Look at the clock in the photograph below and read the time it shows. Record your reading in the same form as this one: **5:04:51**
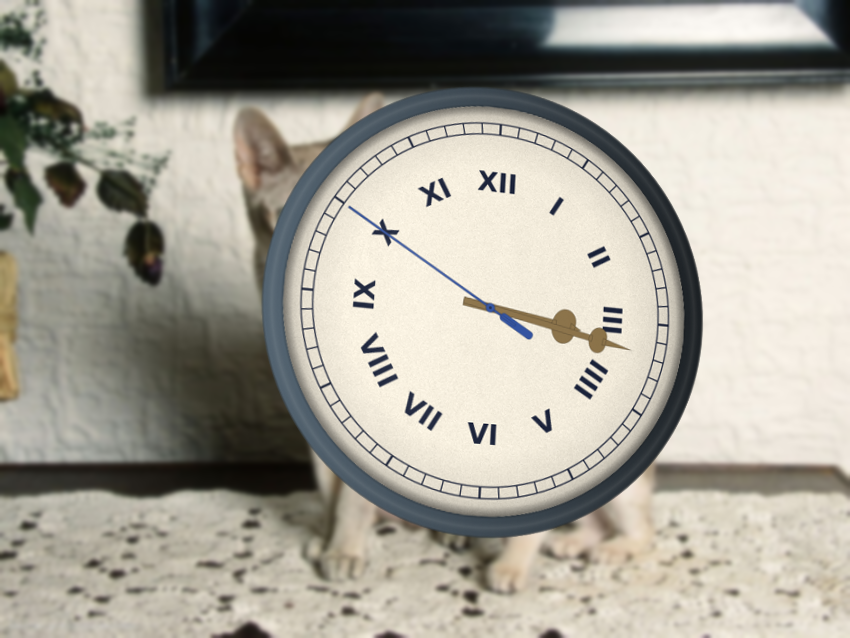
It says **3:16:50**
